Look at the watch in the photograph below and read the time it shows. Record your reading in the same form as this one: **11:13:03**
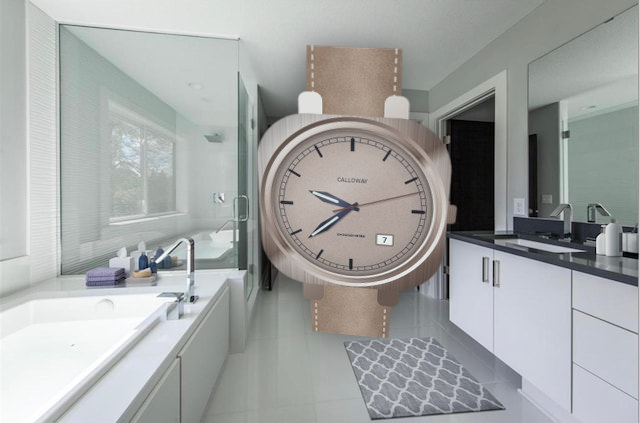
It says **9:38:12**
